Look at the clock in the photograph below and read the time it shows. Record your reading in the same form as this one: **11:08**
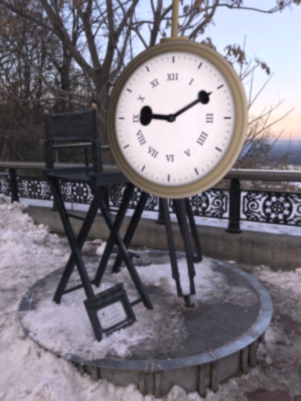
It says **9:10**
